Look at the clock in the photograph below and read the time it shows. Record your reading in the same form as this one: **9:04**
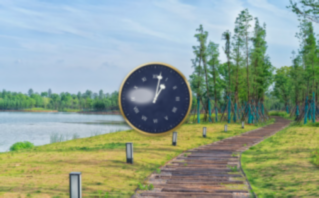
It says **1:02**
